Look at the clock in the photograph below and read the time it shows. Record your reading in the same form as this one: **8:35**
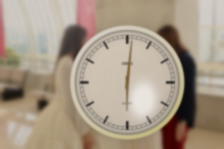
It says **6:01**
